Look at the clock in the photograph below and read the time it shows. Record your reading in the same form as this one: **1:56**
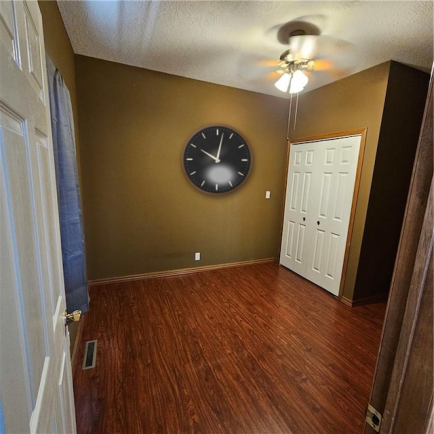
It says **10:02**
